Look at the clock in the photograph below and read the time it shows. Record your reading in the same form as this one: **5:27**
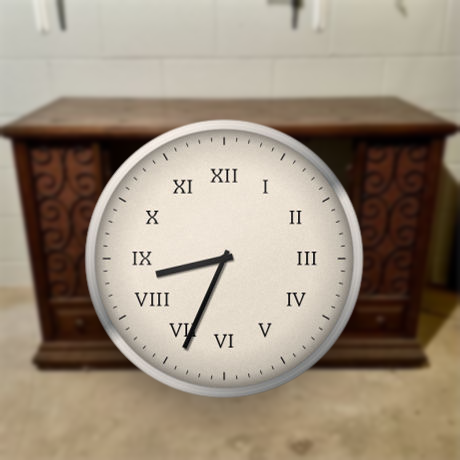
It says **8:34**
